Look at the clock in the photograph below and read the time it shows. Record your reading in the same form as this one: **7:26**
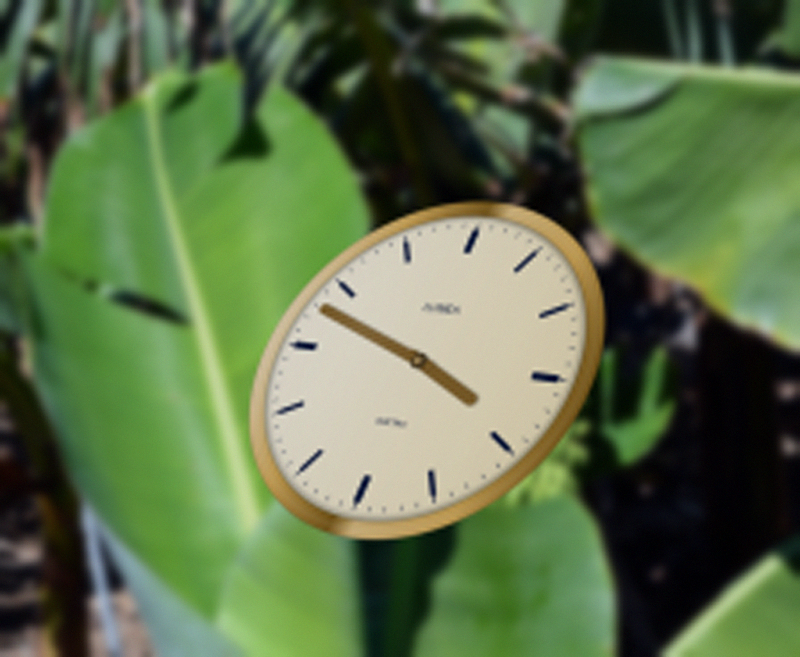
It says **3:48**
